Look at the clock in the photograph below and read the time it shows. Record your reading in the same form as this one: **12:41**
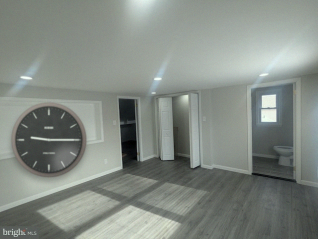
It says **9:15**
